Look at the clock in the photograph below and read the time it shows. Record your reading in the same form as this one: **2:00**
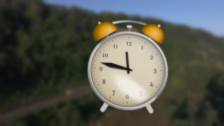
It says **11:47**
